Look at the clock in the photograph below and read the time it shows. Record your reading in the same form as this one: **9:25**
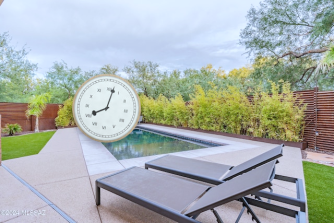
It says **8:02**
